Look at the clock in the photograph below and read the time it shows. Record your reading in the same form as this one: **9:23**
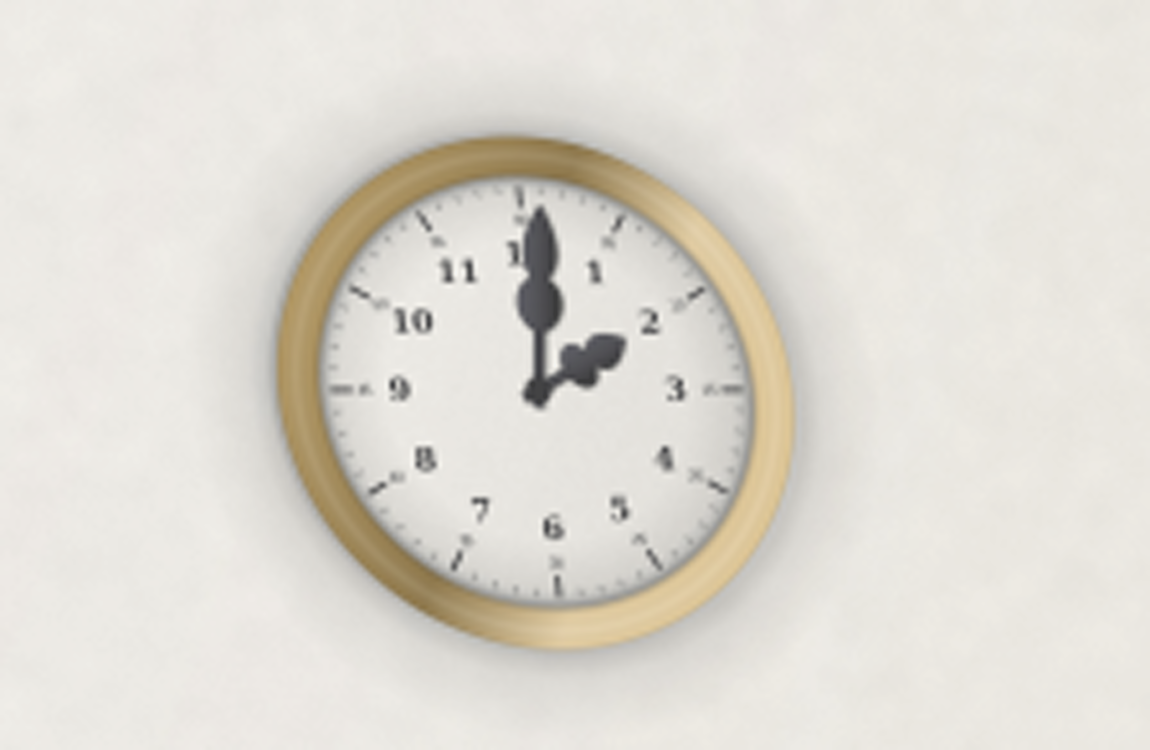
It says **2:01**
